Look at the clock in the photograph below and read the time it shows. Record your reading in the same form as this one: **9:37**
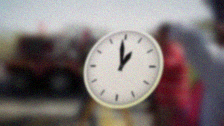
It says **12:59**
